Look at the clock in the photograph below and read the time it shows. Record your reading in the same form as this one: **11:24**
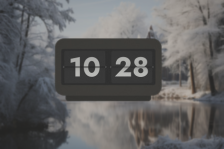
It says **10:28**
